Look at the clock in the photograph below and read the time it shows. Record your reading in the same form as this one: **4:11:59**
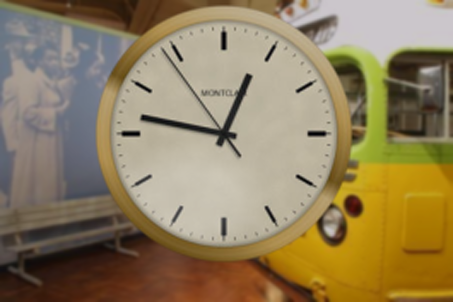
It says **12:46:54**
